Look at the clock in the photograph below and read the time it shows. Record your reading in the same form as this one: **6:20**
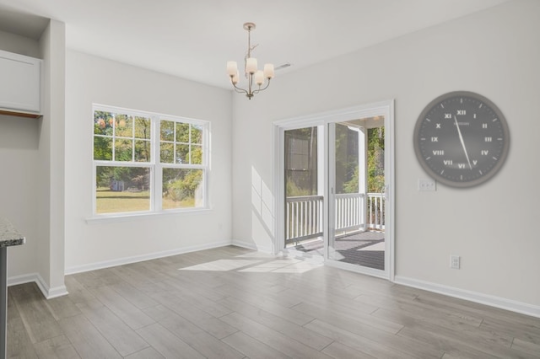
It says **11:27**
